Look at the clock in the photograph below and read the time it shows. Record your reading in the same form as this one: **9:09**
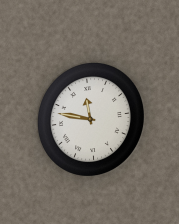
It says **11:48**
